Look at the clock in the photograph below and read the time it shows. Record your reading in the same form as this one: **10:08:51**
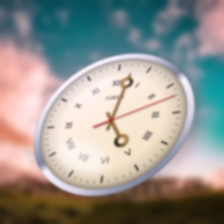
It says **5:02:12**
